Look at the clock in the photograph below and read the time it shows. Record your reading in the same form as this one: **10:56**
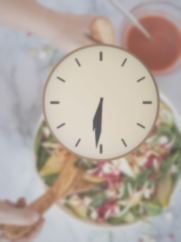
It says **6:31**
